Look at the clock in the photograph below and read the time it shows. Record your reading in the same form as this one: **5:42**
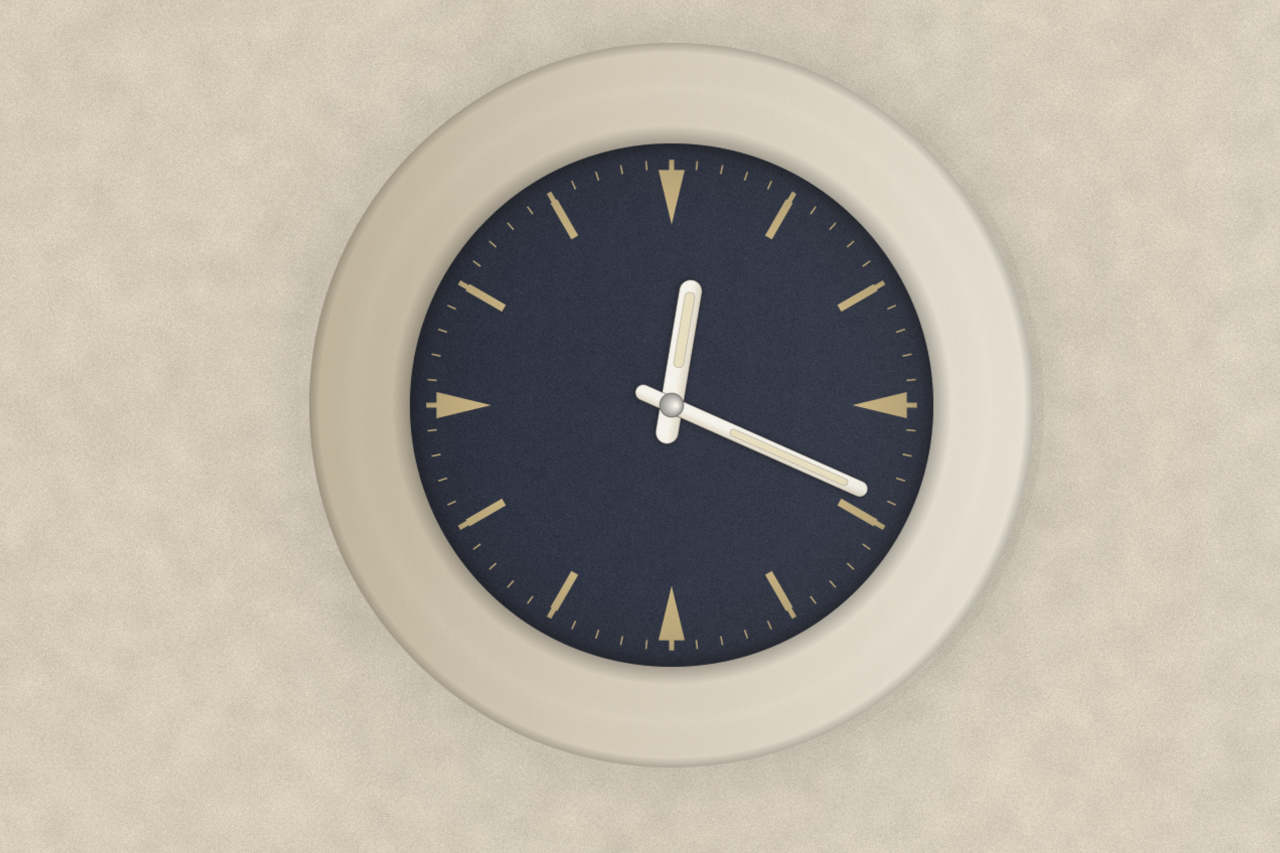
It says **12:19**
